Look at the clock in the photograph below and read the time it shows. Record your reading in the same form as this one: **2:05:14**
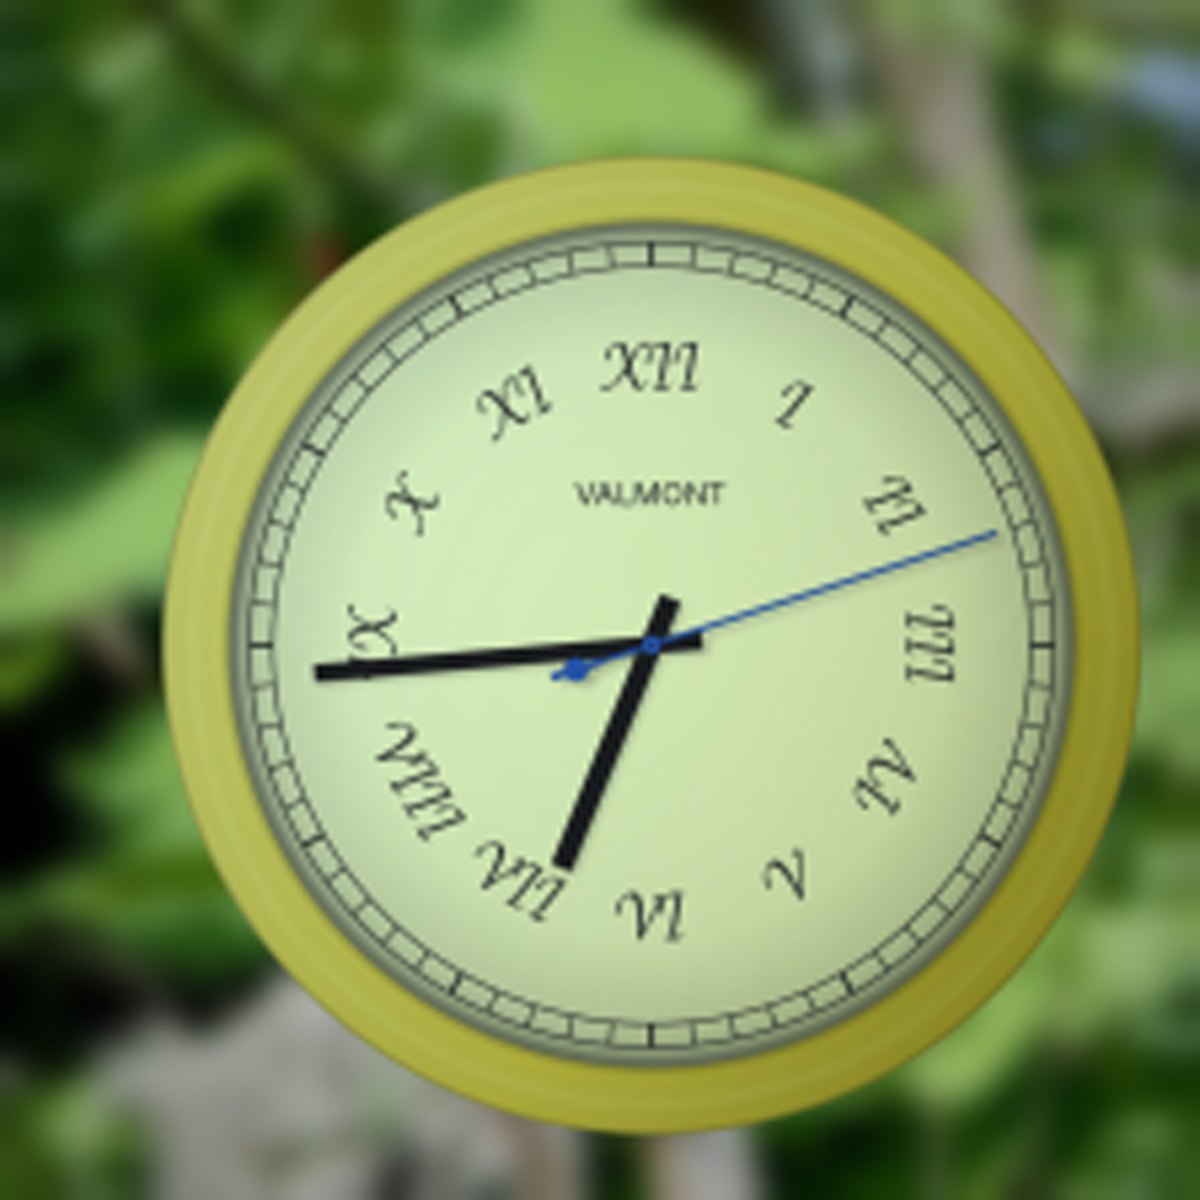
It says **6:44:12**
